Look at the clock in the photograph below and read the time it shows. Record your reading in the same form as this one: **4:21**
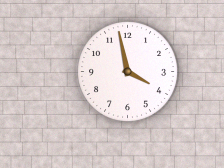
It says **3:58**
